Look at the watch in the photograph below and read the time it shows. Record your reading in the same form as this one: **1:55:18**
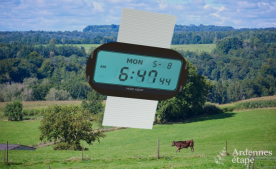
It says **6:47:44**
